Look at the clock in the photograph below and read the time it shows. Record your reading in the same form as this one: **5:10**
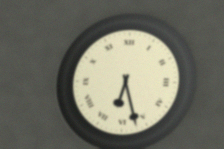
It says **6:27**
